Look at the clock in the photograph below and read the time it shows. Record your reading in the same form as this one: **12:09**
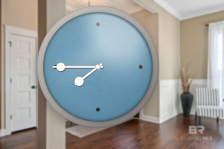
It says **7:45**
